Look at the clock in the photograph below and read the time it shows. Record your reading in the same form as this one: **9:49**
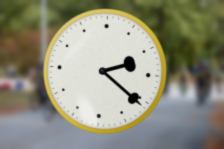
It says **2:21**
